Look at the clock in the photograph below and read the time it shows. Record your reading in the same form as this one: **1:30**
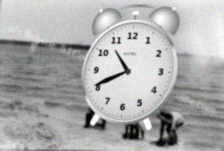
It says **10:41**
